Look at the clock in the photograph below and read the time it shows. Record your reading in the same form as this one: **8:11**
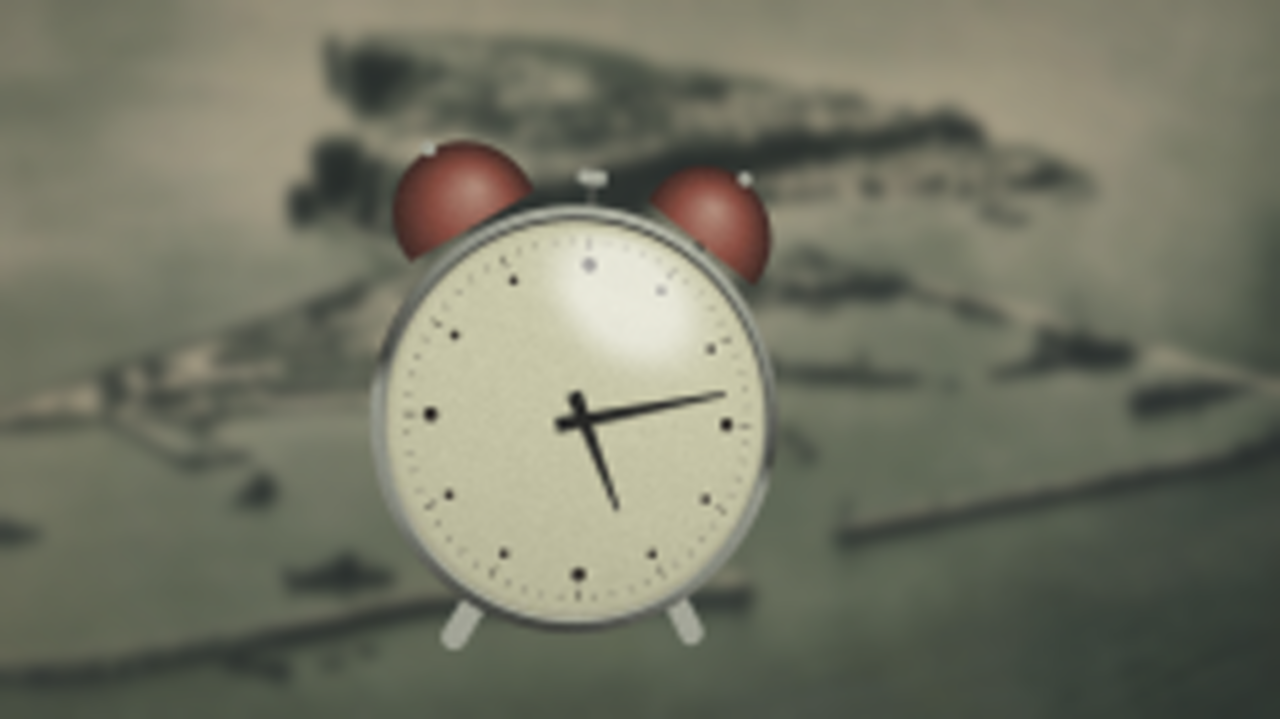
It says **5:13**
